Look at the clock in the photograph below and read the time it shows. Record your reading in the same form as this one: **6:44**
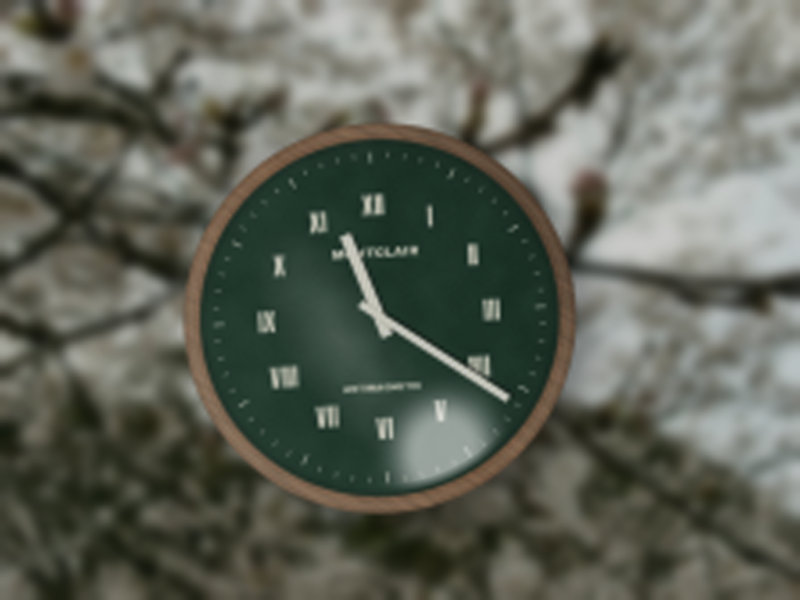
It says **11:21**
